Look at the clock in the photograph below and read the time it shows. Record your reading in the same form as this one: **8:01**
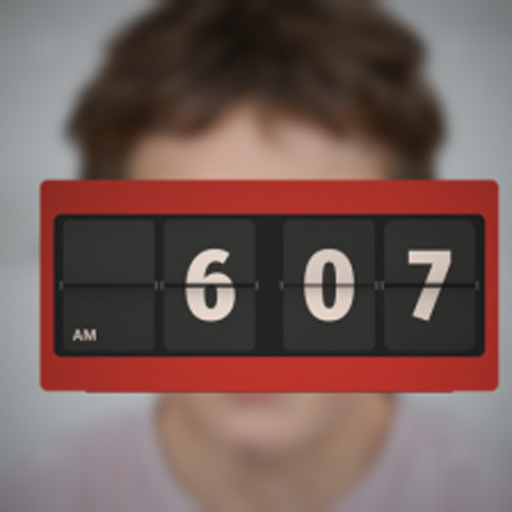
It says **6:07**
